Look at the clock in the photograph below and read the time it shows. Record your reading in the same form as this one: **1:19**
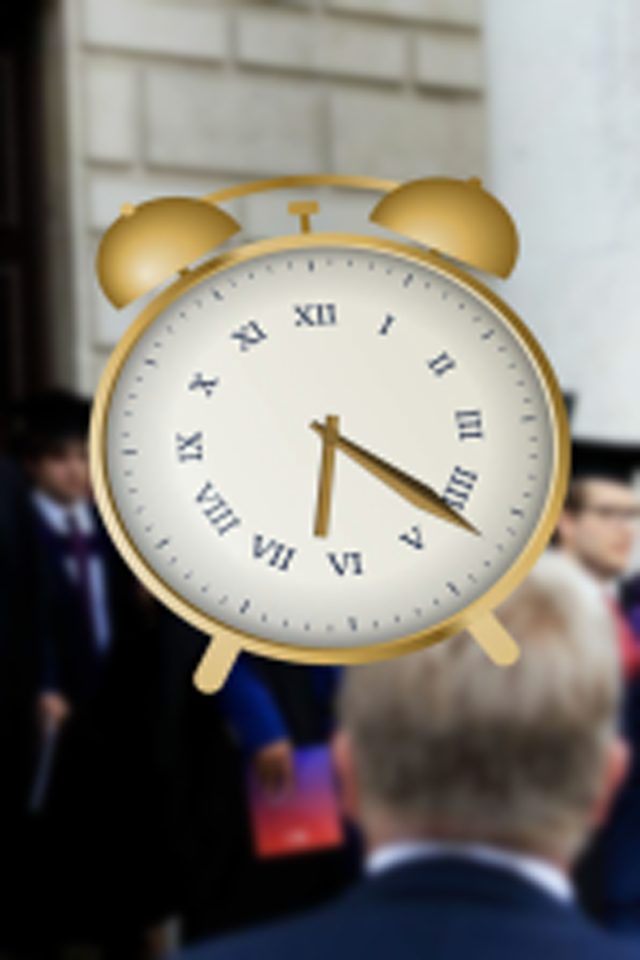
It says **6:22**
